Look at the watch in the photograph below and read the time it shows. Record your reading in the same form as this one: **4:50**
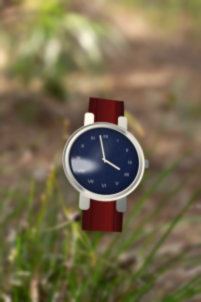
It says **3:58**
